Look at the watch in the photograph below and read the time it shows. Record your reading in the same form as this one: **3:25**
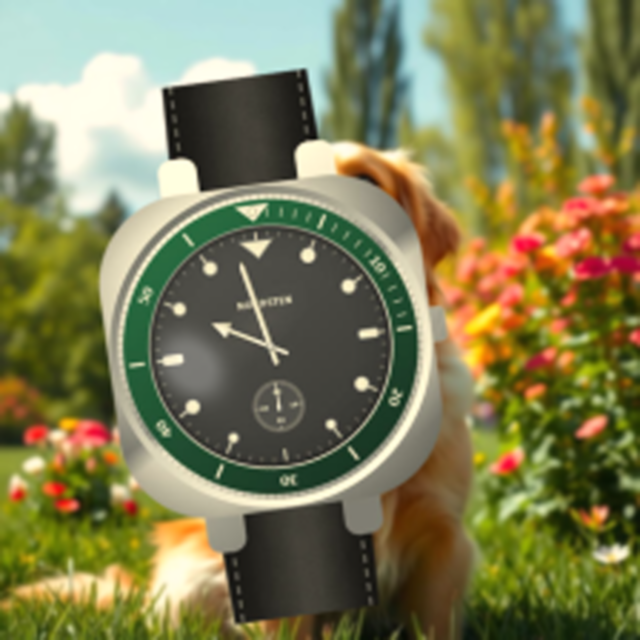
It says **9:58**
